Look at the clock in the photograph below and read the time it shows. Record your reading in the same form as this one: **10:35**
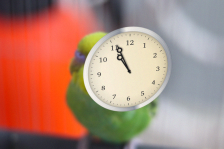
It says **10:56**
